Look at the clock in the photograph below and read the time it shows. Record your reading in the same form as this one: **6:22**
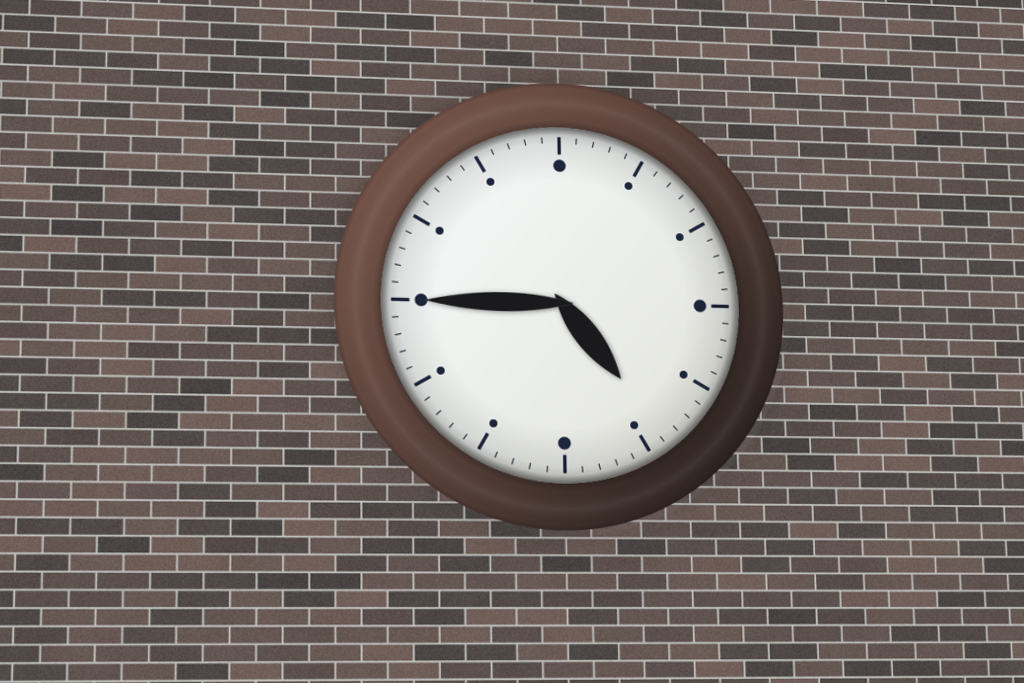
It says **4:45**
